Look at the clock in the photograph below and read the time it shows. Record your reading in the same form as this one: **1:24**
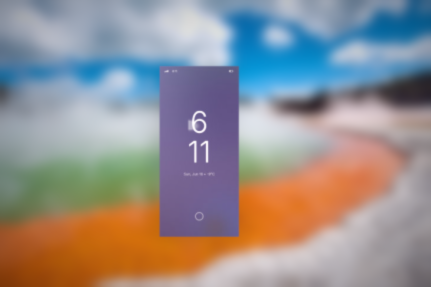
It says **6:11**
